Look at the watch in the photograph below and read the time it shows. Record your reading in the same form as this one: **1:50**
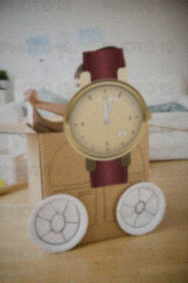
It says **12:03**
